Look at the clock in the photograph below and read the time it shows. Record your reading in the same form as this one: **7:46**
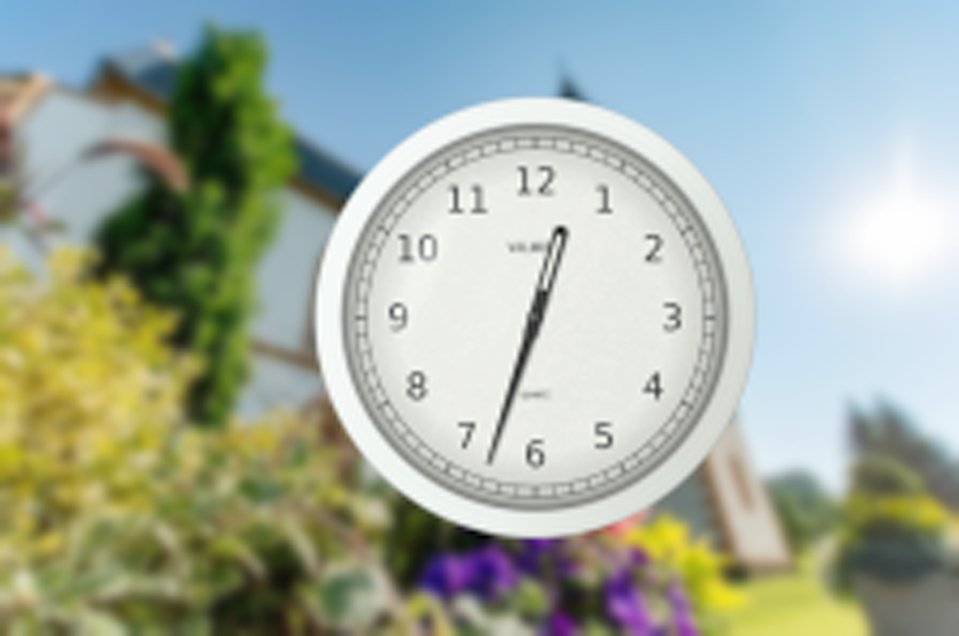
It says **12:33**
